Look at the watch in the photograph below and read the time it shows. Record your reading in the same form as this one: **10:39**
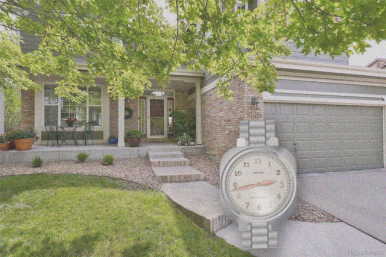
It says **2:43**
